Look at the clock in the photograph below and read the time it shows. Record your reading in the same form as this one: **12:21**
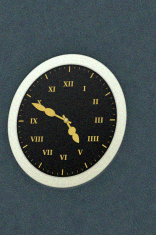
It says **4:49**
